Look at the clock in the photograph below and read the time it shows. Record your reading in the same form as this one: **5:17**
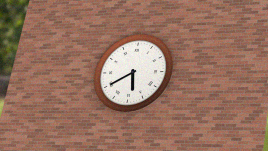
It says **5:40**
